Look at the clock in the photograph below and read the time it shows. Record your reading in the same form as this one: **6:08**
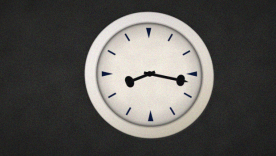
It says **8:17**
